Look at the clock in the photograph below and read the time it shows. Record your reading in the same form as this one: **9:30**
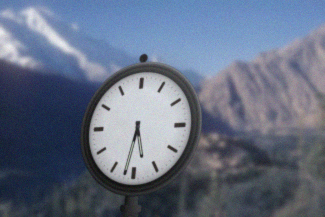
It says **5:32**
